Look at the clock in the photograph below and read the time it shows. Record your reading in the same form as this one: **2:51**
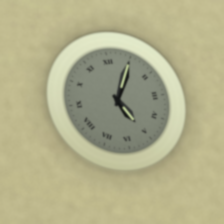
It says **5:05**
